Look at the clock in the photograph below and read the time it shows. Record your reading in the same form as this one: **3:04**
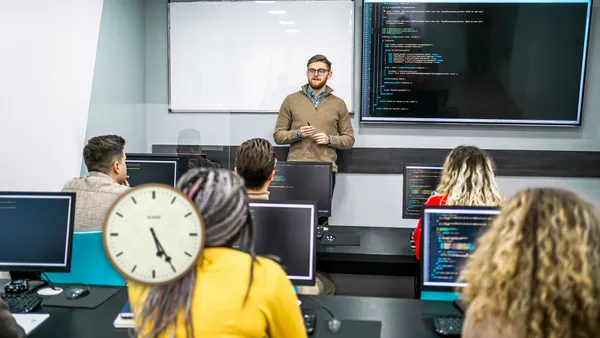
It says **5:25**
